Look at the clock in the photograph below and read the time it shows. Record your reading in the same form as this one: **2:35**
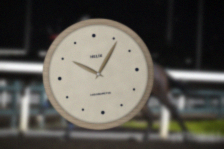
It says **10:06**
